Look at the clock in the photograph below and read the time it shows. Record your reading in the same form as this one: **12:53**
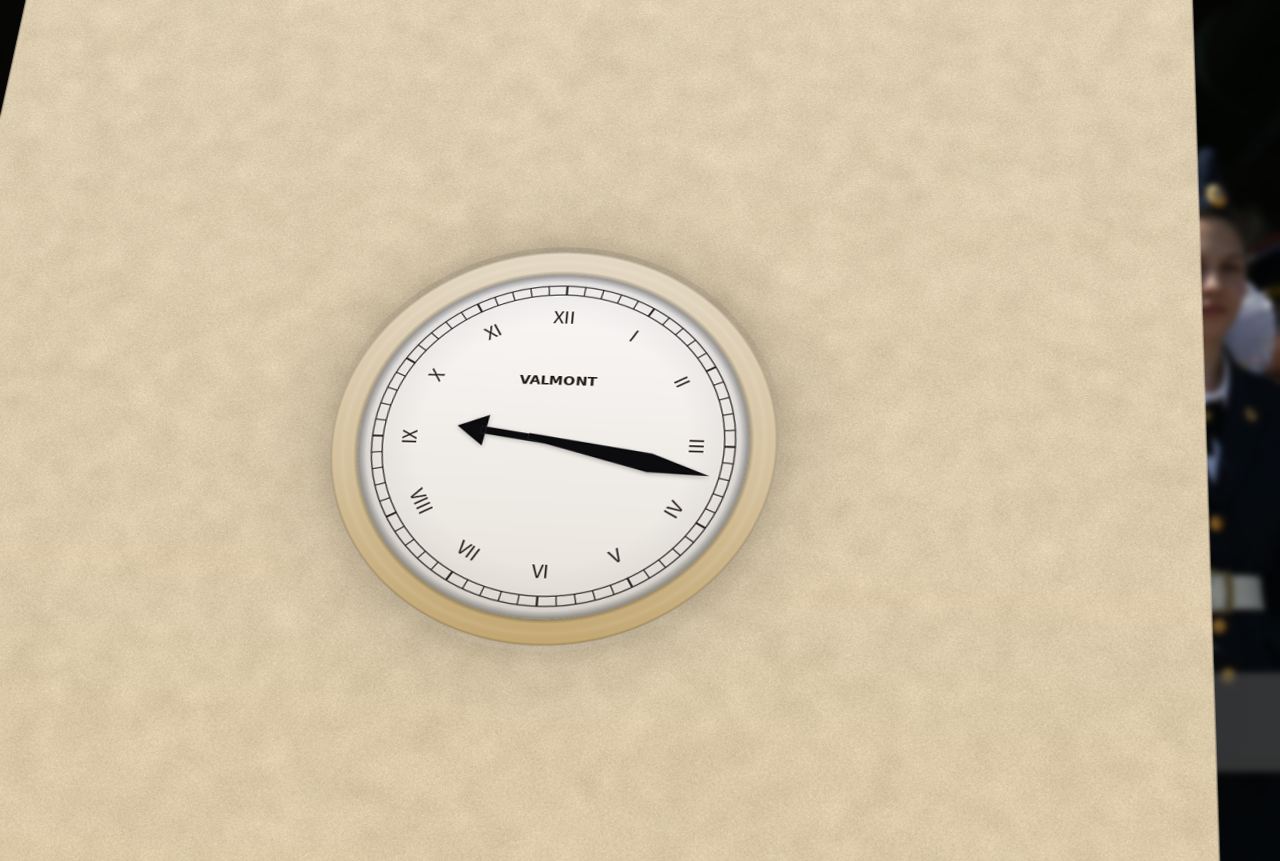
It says **9:17**
